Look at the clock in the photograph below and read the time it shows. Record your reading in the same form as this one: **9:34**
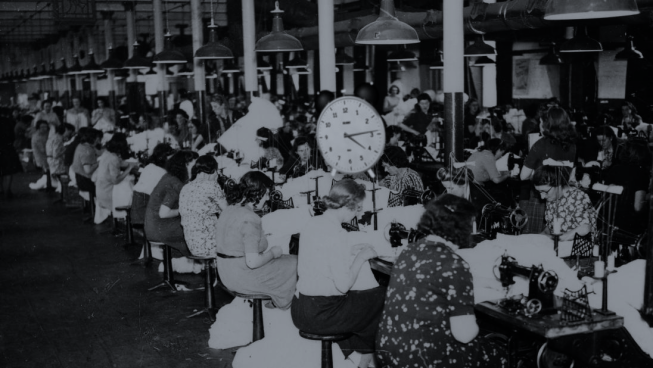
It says **4:14**
